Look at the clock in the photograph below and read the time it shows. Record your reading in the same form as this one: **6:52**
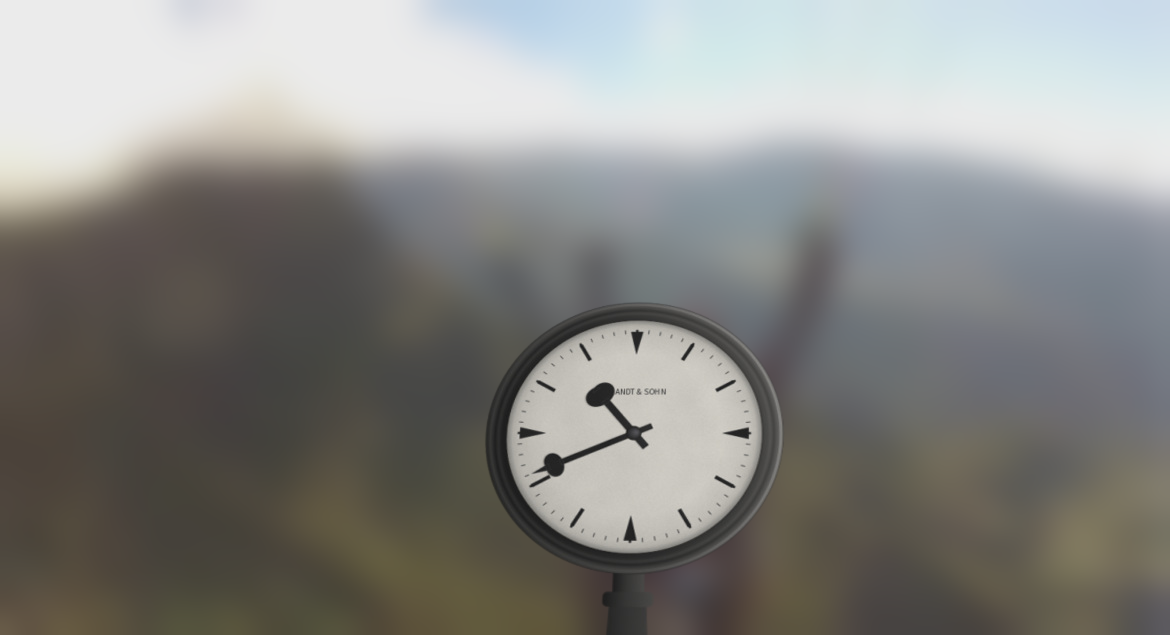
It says **10:41**
